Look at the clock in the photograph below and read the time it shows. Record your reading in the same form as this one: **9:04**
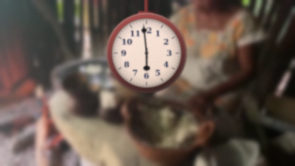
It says **5:59**
